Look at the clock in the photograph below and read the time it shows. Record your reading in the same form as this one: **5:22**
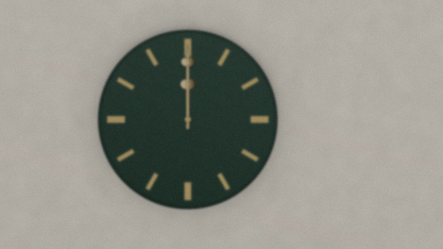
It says **12:00**
